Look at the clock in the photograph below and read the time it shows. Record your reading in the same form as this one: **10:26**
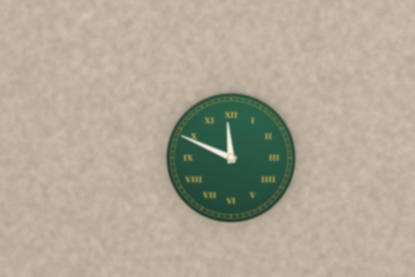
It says **11:49**
